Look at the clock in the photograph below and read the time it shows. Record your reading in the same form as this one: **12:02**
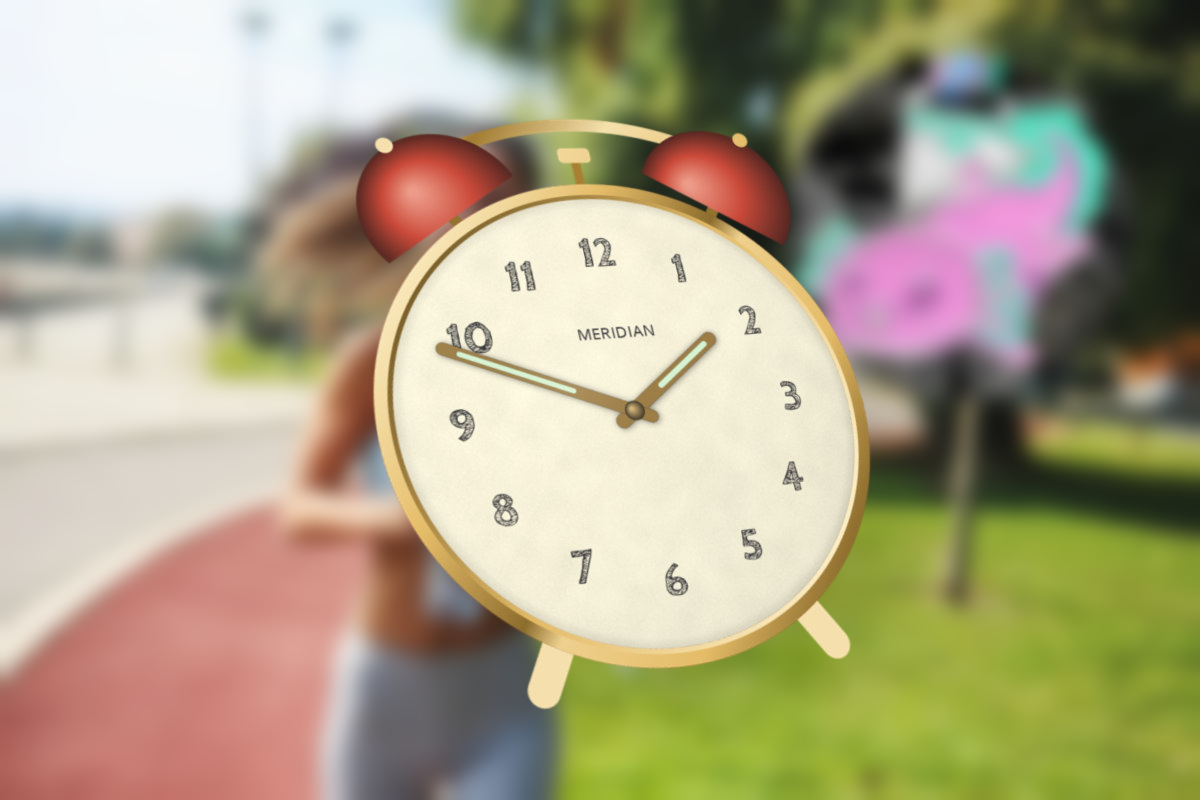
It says **1:49**
